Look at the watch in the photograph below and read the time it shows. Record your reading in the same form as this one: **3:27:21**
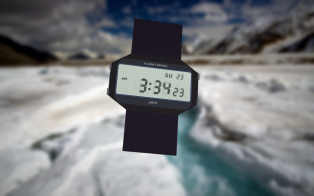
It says **3:34:23**
